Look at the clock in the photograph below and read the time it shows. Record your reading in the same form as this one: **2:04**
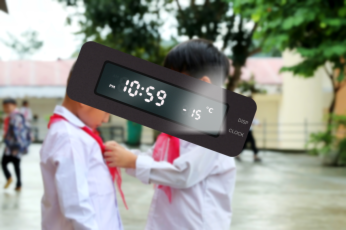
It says **10:59**
